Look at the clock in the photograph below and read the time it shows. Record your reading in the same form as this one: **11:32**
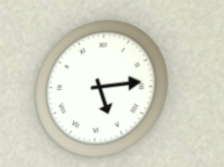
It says **5:14**
